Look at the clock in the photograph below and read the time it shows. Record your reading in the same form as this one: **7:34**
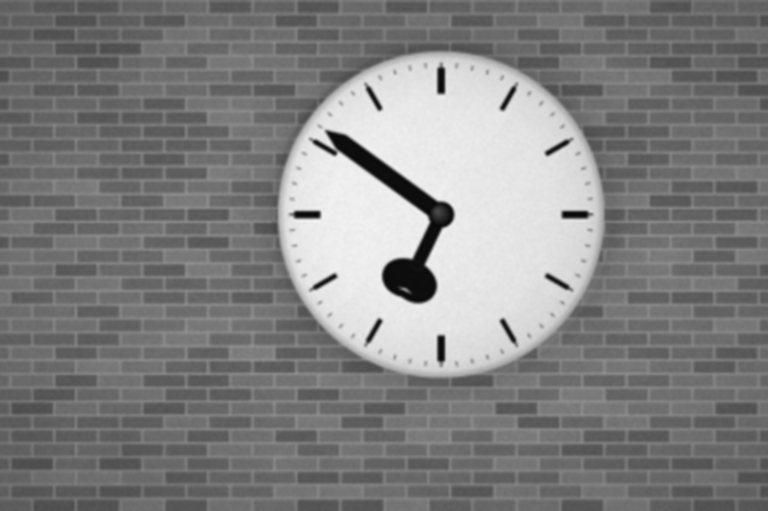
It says **6:51**
